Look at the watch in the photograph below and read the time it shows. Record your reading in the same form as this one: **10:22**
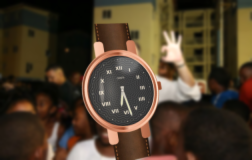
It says **6:28**
